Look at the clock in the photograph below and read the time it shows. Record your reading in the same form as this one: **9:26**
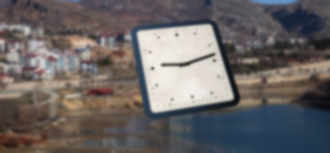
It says **9:13**
